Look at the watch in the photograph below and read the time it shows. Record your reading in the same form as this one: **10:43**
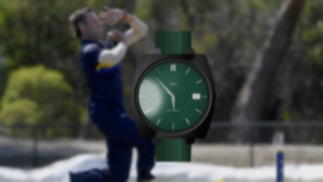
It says **5:53**
